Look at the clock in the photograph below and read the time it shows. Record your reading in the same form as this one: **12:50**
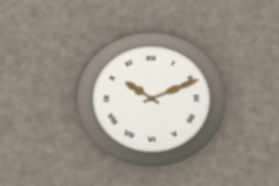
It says **10:11**
